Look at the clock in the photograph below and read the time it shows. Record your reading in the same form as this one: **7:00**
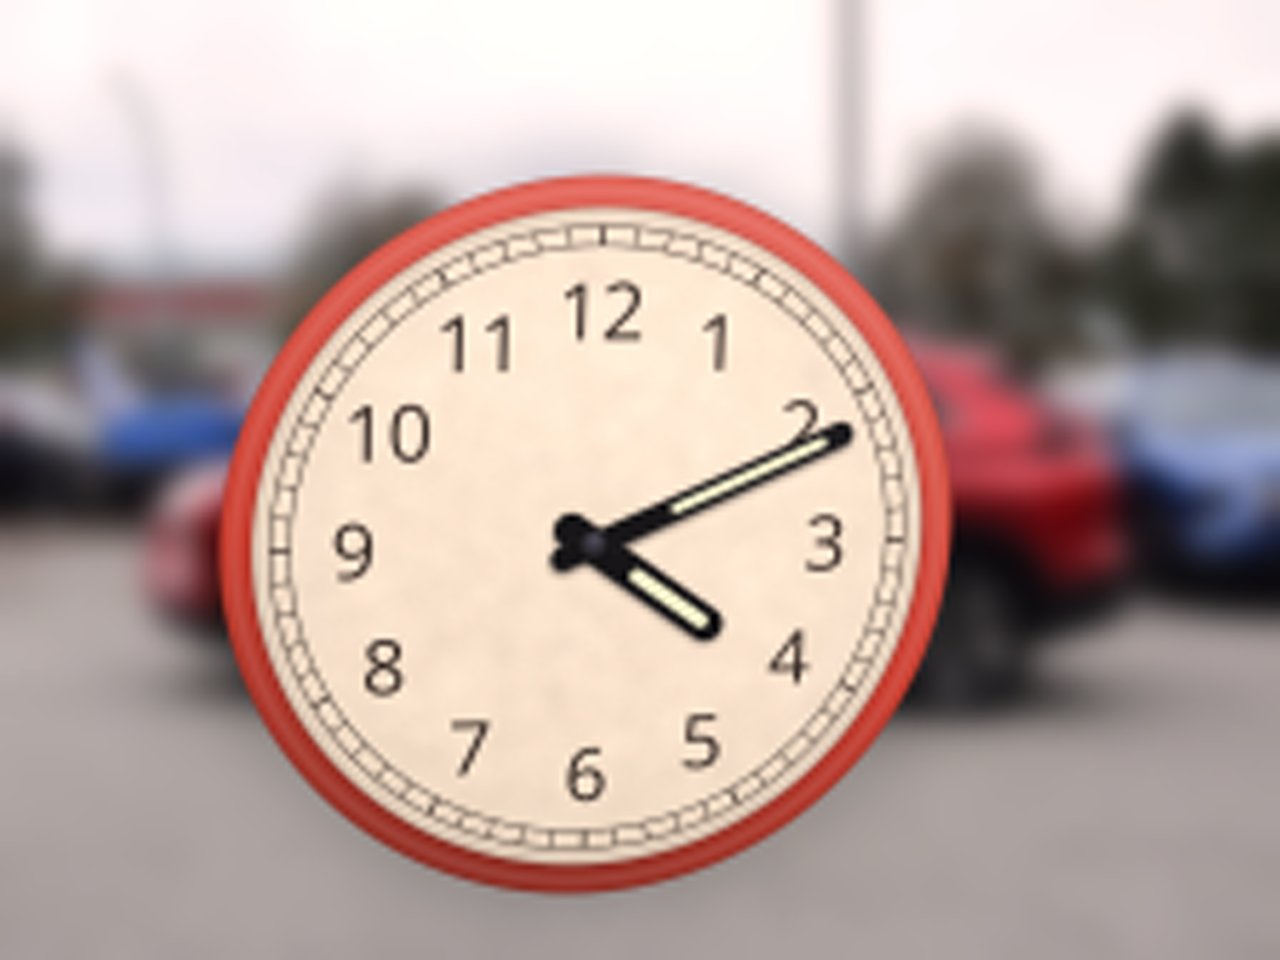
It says **4:11**
